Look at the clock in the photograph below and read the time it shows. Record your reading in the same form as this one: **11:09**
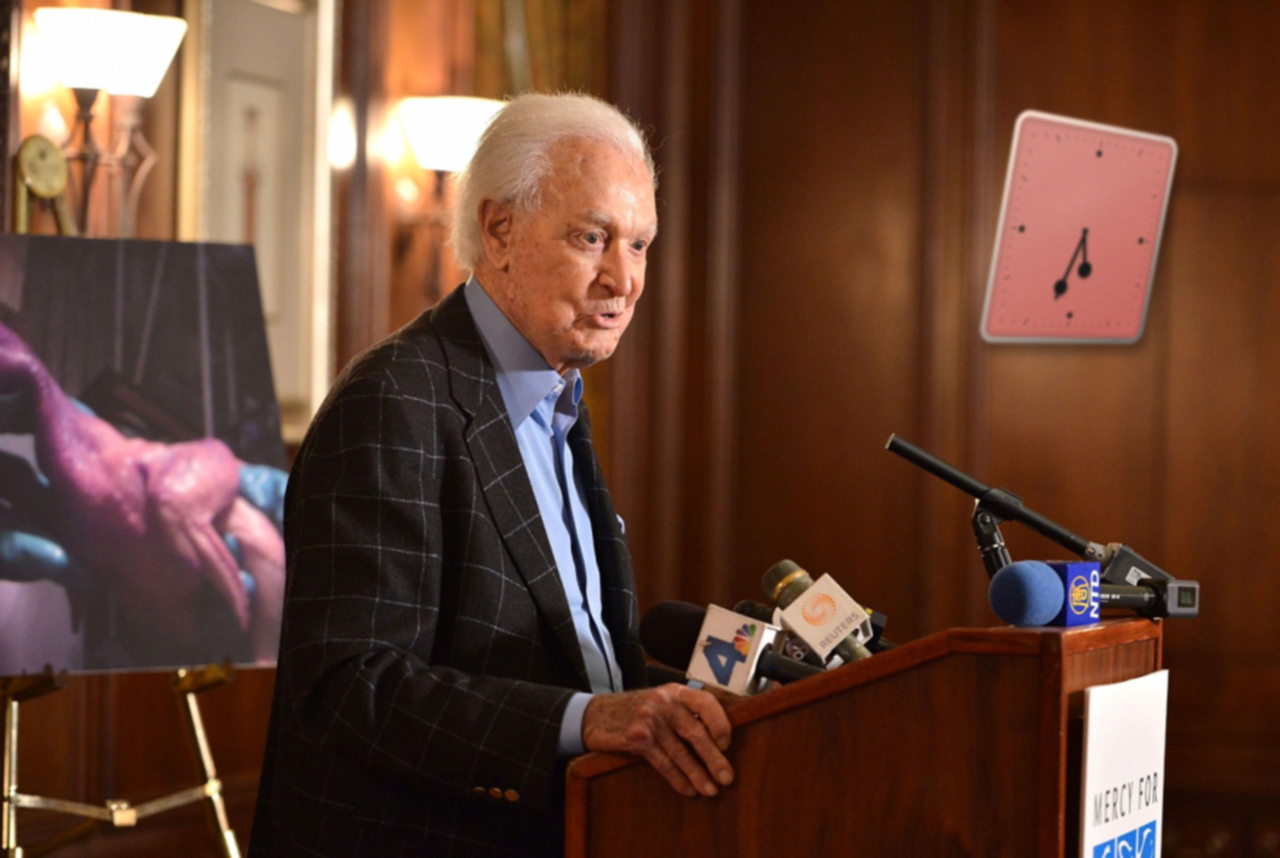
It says **5:33**
